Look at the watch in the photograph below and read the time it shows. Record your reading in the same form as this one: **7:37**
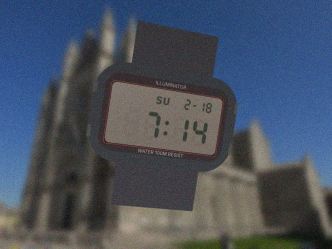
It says **7:14**
